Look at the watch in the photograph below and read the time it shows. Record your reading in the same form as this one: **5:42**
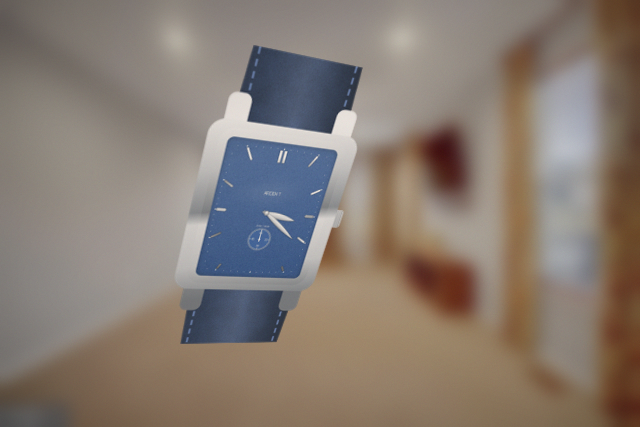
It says **3:21**
